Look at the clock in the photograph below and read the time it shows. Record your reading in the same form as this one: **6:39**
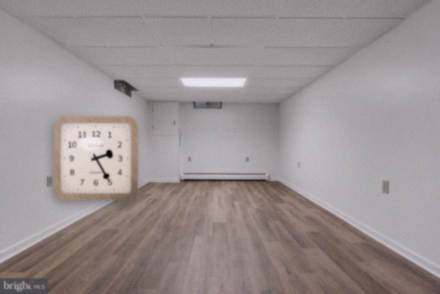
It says **2:25**
